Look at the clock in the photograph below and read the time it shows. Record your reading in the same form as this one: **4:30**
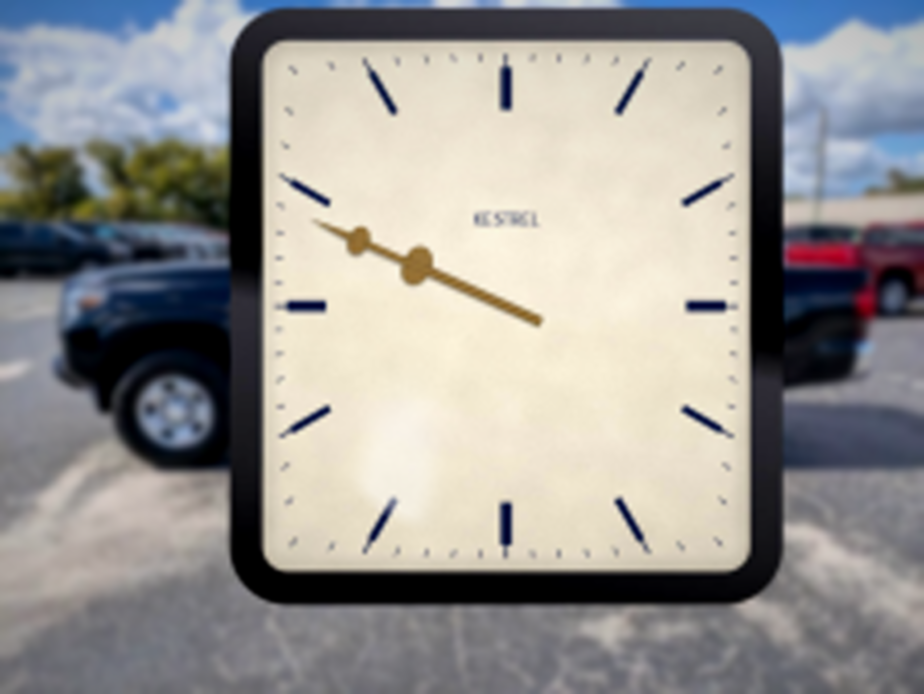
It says **9:49**
